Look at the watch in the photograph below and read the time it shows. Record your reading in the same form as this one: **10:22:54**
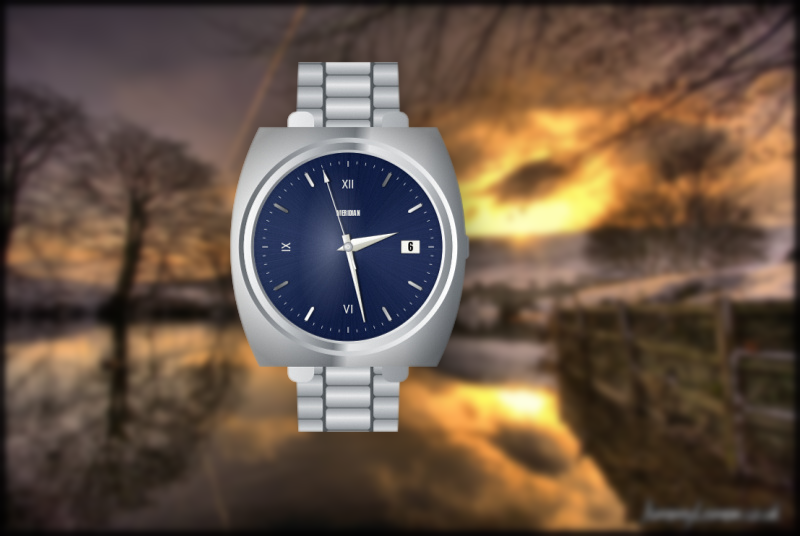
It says **2:27:57**
